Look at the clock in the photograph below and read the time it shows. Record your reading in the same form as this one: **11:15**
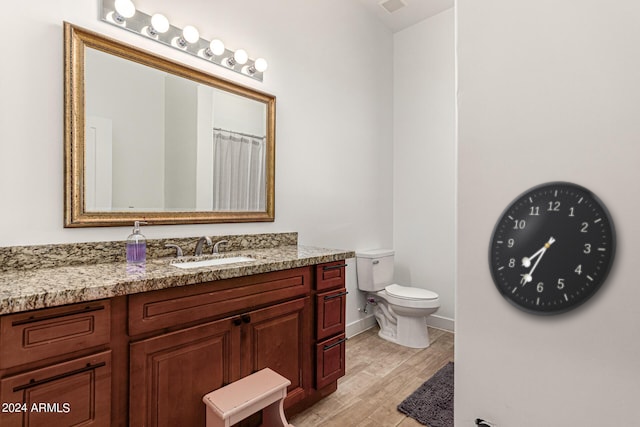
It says **7:34**
